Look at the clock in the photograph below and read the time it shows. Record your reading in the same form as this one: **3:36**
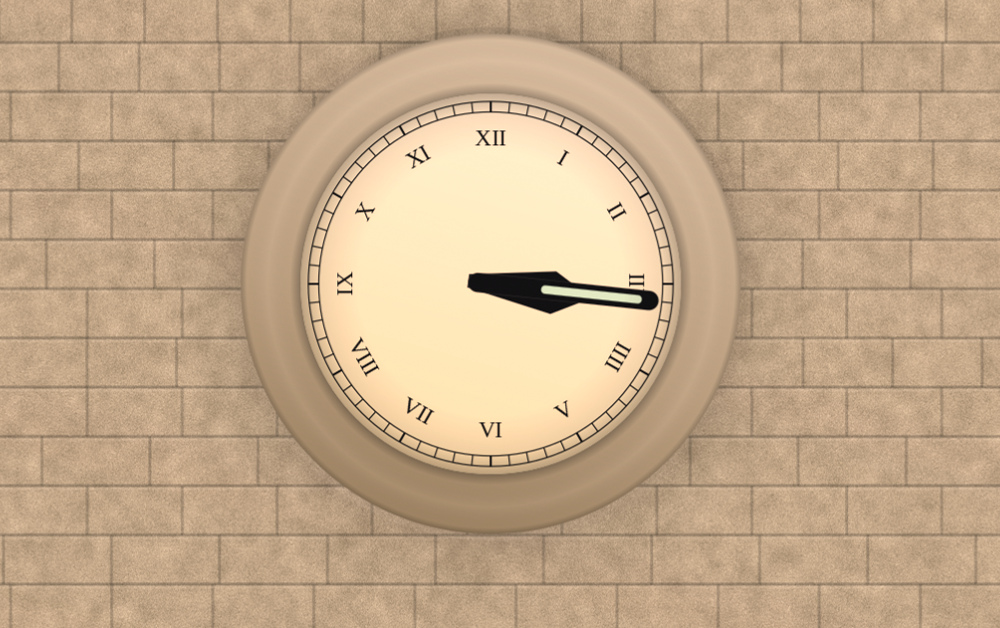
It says **3:16**
